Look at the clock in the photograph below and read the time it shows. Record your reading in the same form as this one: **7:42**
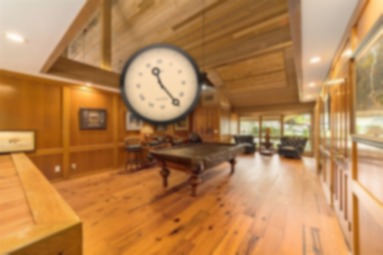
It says **11:24**
